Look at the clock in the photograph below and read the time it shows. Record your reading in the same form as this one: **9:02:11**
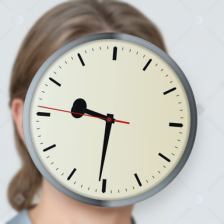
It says **9:30:46**
